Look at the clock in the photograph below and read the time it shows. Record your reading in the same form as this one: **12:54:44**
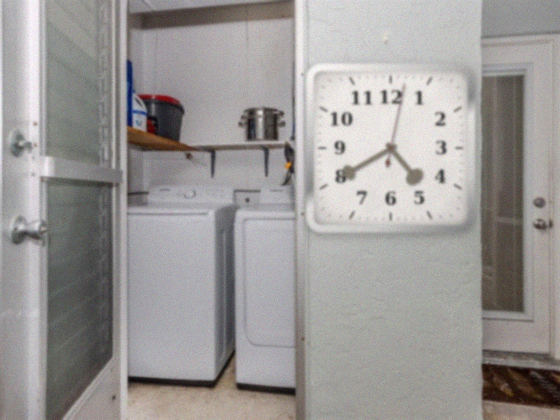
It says **4:40:02**
